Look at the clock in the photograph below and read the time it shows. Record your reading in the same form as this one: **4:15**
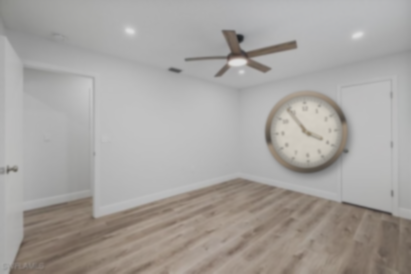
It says **3:54**
